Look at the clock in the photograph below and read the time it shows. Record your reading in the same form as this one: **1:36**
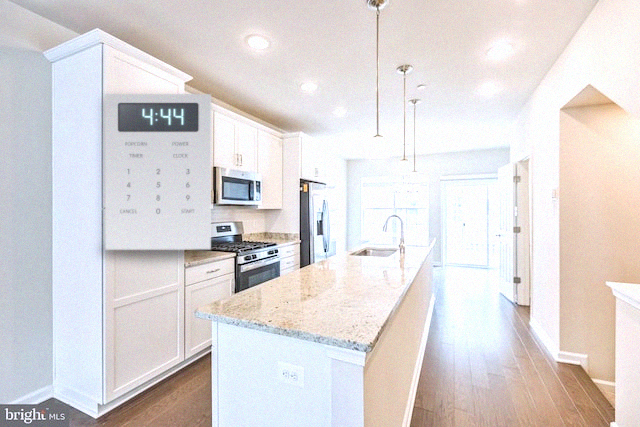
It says **4:44**
